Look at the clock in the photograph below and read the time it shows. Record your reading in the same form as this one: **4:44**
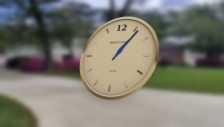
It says **1:06**
